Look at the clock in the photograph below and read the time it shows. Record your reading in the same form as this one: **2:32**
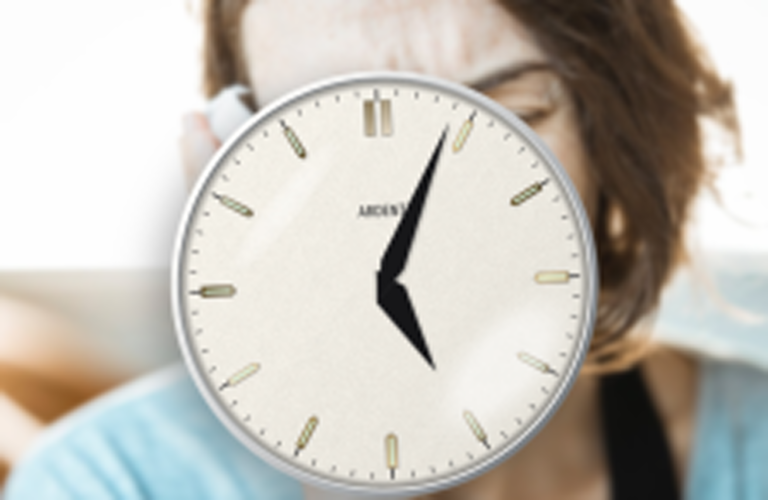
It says **5:04**
